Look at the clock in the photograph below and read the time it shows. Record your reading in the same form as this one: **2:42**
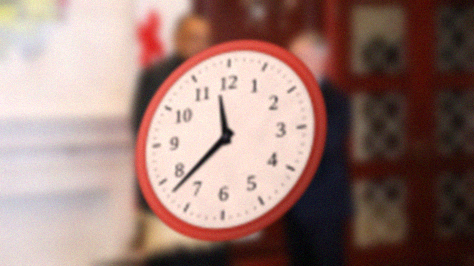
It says **11:38**
